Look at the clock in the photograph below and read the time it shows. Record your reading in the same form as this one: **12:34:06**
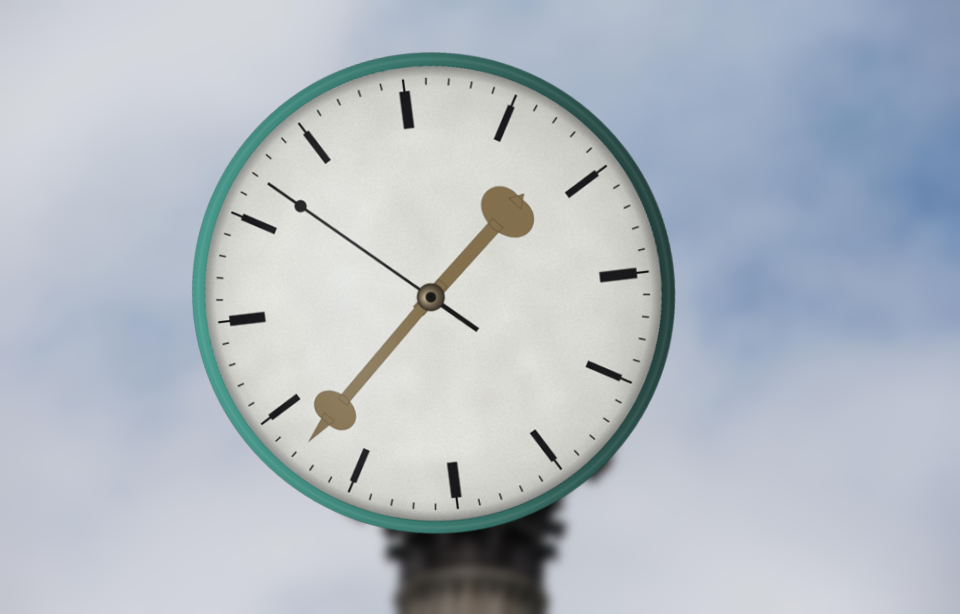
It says **1:37:52**
